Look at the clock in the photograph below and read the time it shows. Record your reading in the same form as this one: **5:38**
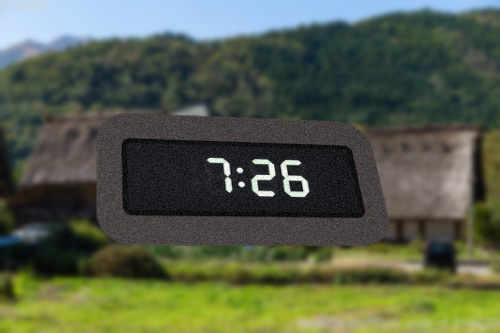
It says **7:26**
